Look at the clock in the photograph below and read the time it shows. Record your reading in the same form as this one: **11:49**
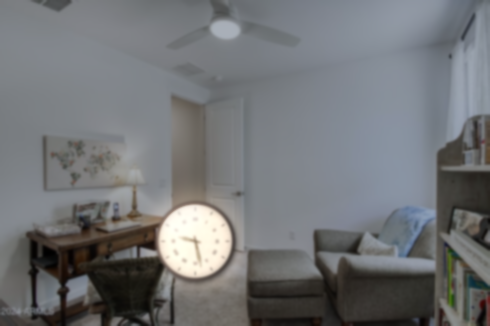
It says **9:28**
